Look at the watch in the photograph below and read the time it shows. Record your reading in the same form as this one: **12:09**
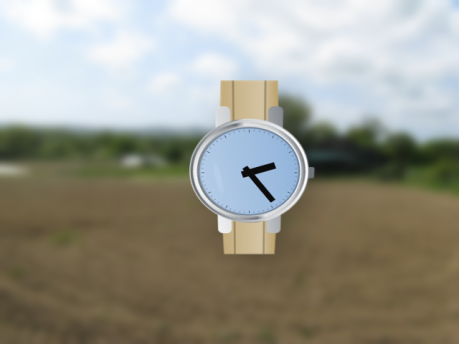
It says **2:24**
